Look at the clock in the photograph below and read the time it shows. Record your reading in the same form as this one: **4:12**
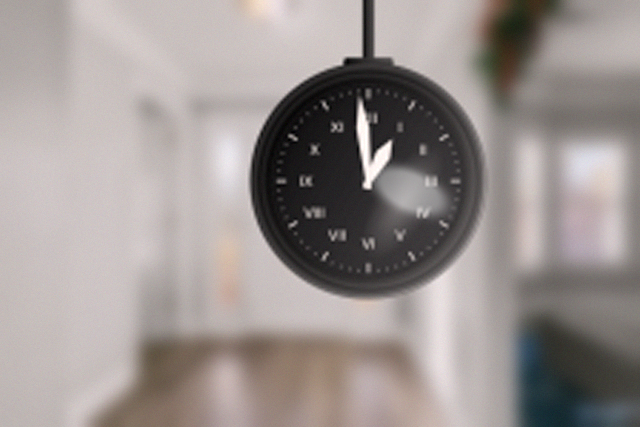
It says **12:59**
